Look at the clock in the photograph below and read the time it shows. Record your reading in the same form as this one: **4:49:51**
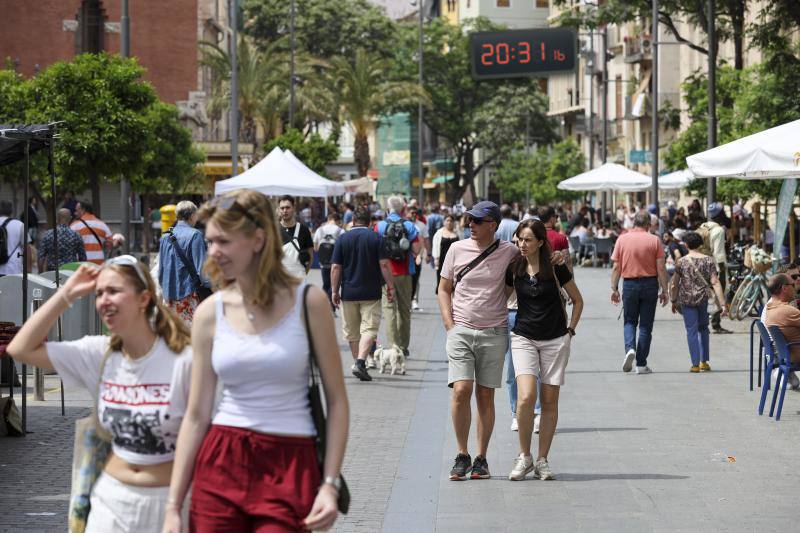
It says **20:31:16**
